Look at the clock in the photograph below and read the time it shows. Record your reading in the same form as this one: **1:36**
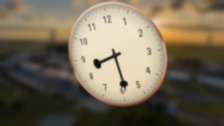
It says **8:29**
